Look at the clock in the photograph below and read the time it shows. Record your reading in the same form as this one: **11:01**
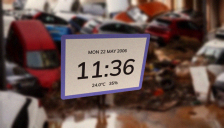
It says **11:36**
